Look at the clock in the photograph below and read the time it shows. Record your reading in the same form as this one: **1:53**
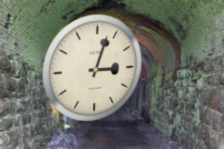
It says **3:03**
